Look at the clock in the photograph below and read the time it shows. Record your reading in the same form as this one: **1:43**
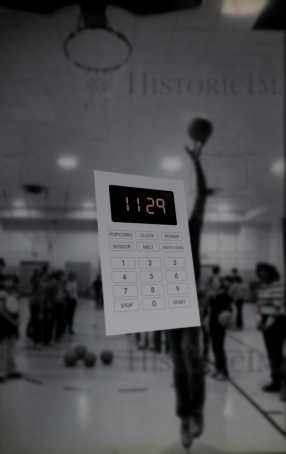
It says **11:29**
